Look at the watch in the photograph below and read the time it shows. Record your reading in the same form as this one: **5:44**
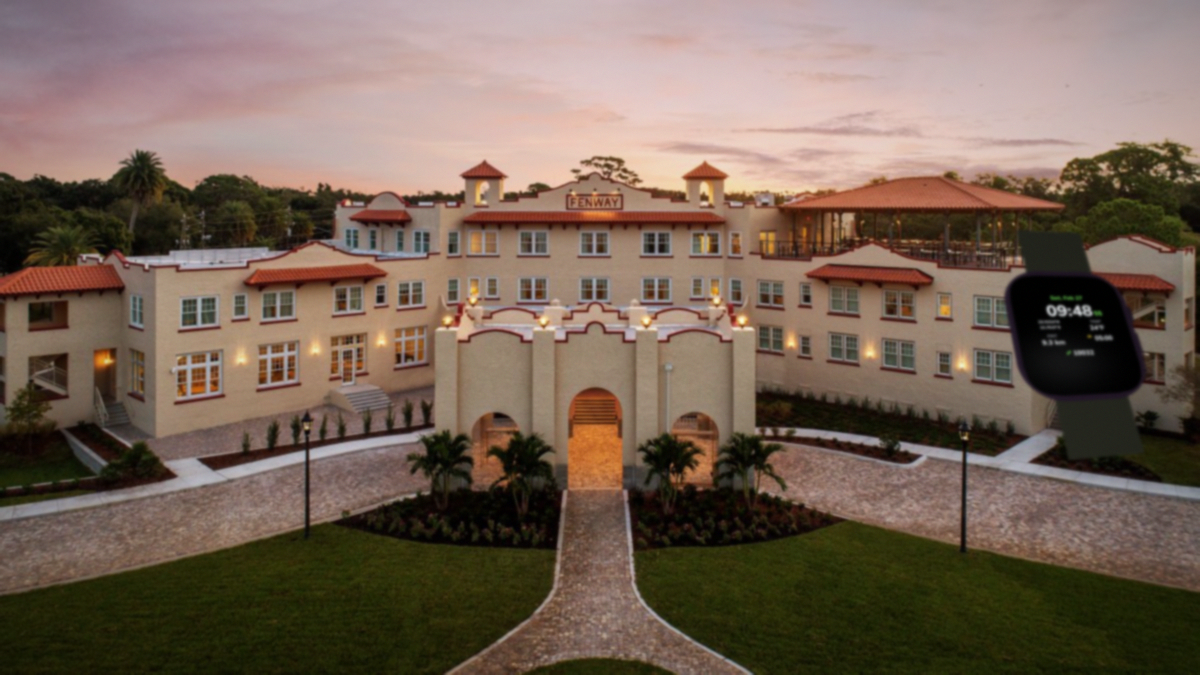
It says **9:48**
